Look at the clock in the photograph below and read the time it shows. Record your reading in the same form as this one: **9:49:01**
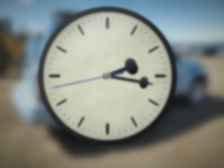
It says **2:16:43**
